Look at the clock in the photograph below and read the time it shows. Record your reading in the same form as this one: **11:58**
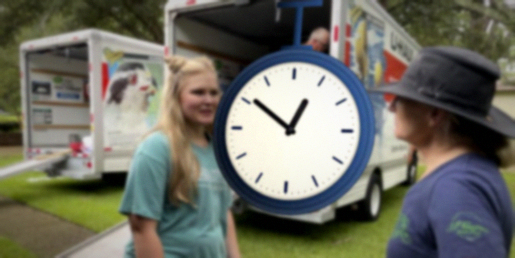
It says **12:51**
